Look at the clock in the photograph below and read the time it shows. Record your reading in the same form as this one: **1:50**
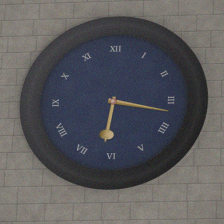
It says **6:17**
